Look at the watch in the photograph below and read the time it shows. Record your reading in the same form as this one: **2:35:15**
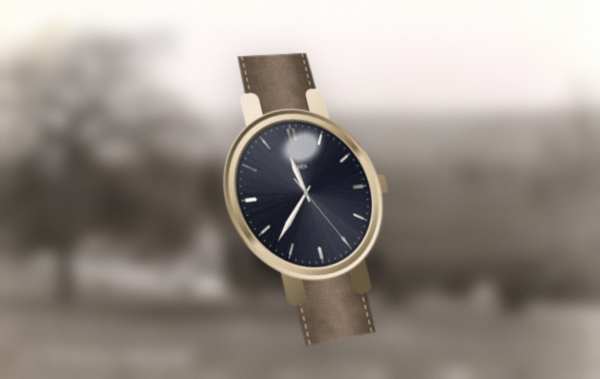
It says **11:37:25**
